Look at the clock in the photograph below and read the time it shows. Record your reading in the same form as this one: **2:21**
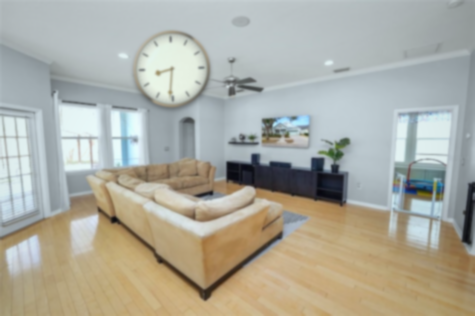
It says **8:31**
